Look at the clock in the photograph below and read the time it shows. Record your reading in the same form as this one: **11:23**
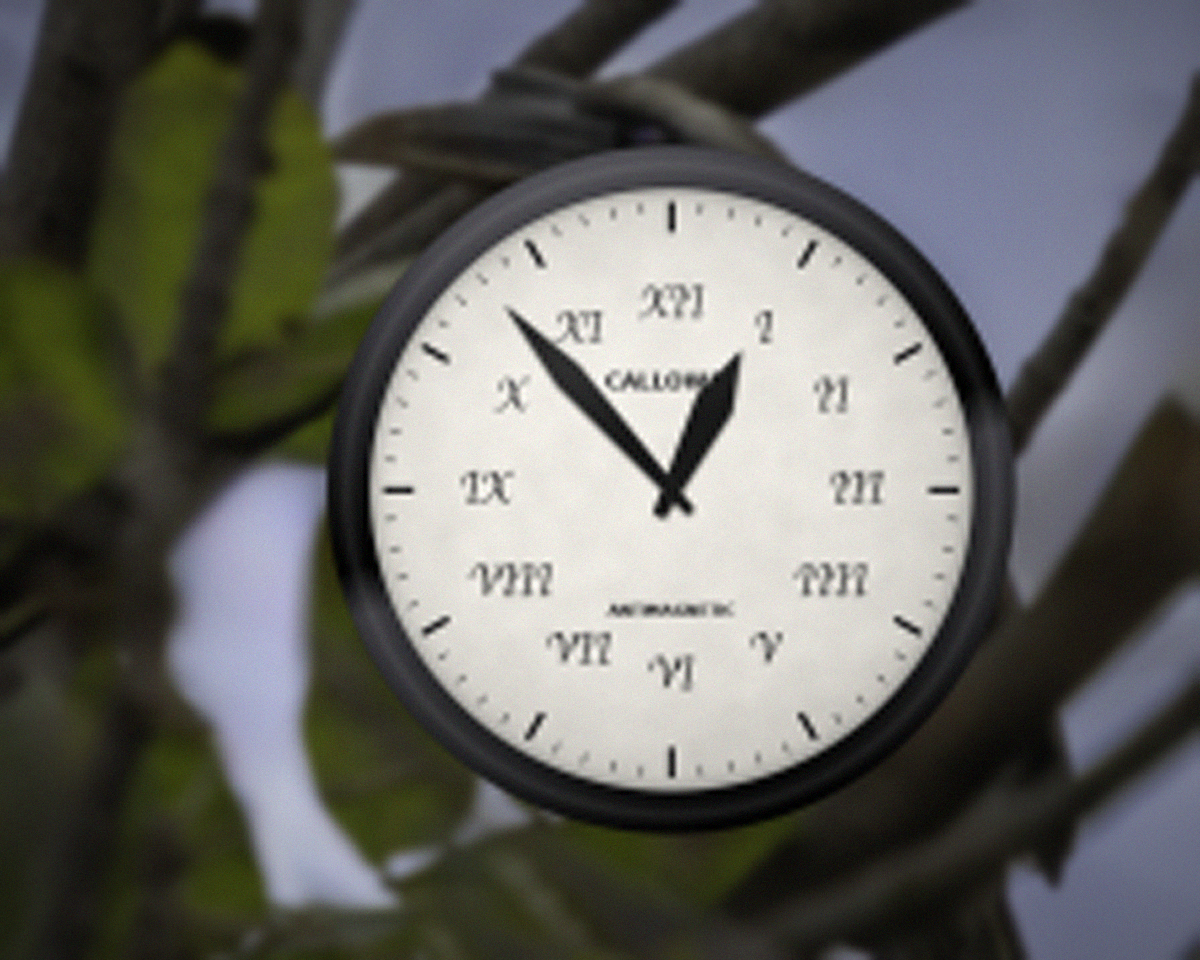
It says **12:53**
